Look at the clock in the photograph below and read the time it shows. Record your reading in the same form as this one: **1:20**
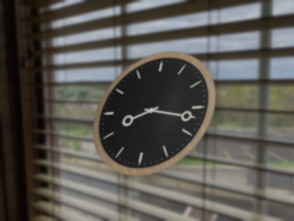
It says **8:17**
